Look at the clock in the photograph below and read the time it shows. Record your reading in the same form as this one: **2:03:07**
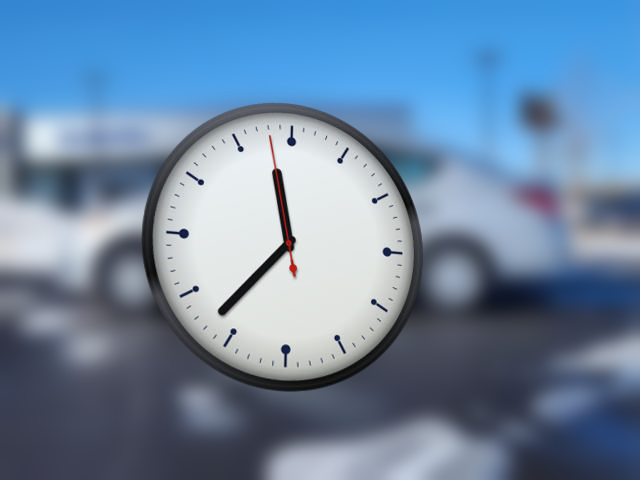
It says **11:36:58**
